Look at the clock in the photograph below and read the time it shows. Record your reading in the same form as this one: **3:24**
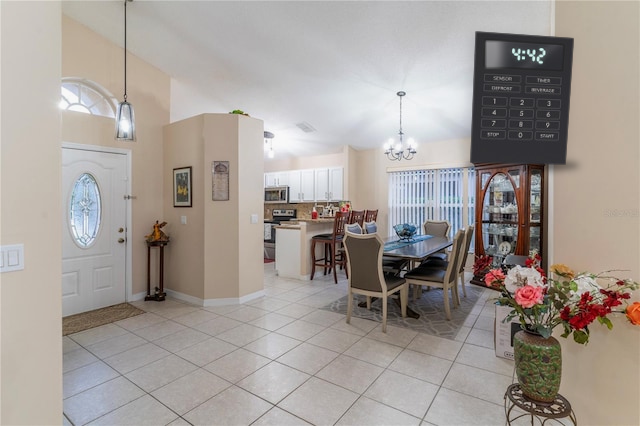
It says **4:42**
